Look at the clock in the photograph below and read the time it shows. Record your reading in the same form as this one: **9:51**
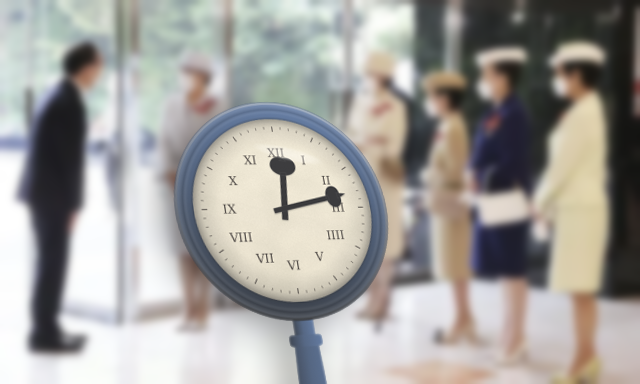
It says **12:13**
